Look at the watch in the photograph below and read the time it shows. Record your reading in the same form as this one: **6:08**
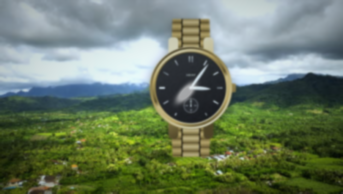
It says **3:06**
